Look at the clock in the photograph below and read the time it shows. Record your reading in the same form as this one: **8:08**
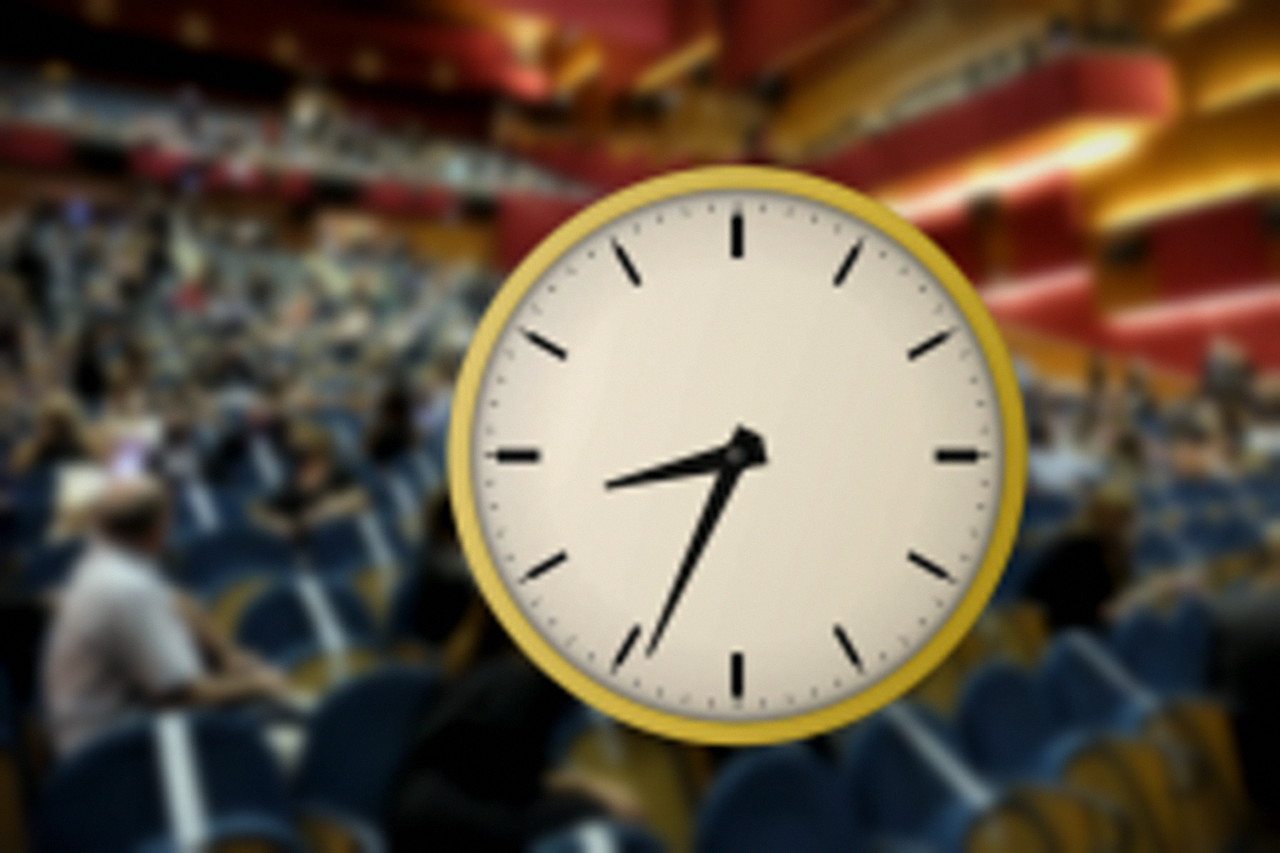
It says **8:34**
